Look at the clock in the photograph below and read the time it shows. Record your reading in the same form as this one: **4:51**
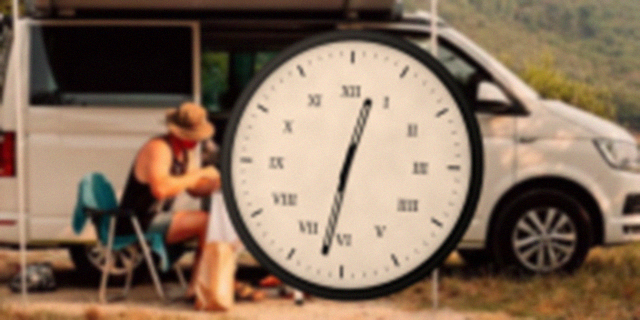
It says **12:32**
